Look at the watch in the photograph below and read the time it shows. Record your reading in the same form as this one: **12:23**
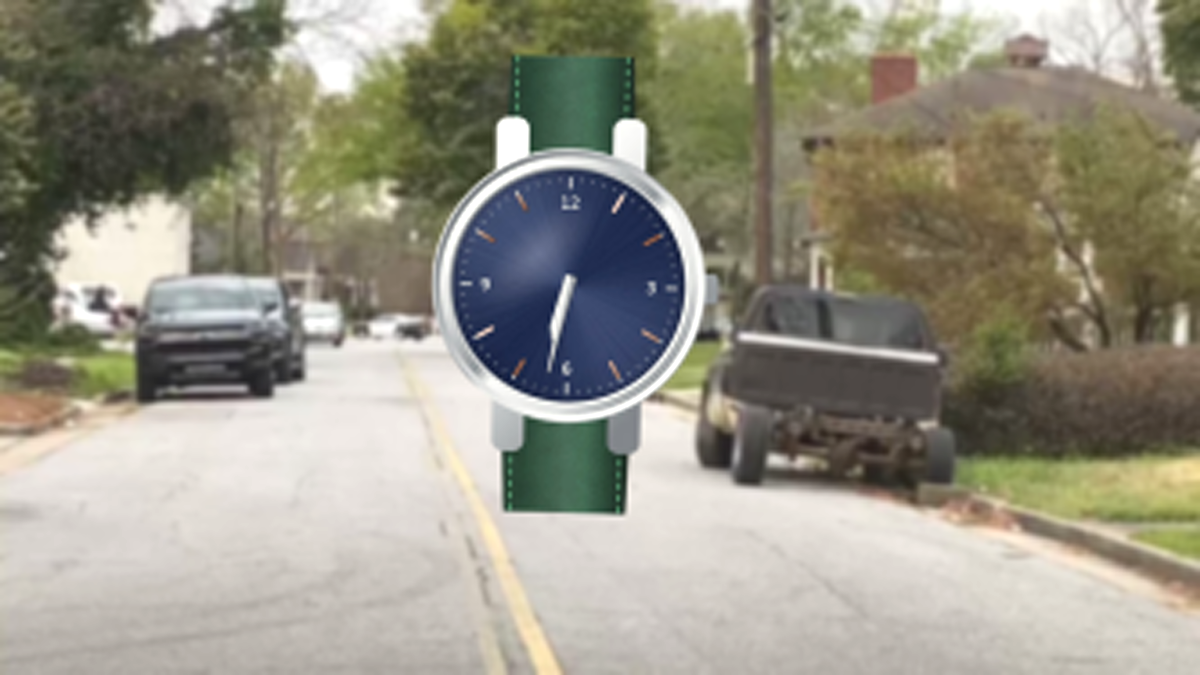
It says **6:32**
